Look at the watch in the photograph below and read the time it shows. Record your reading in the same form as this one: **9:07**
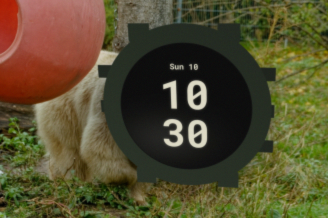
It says **10:30**
